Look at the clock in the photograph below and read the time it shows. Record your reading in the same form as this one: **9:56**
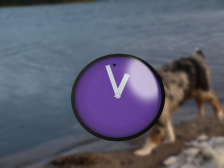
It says **12:58**
